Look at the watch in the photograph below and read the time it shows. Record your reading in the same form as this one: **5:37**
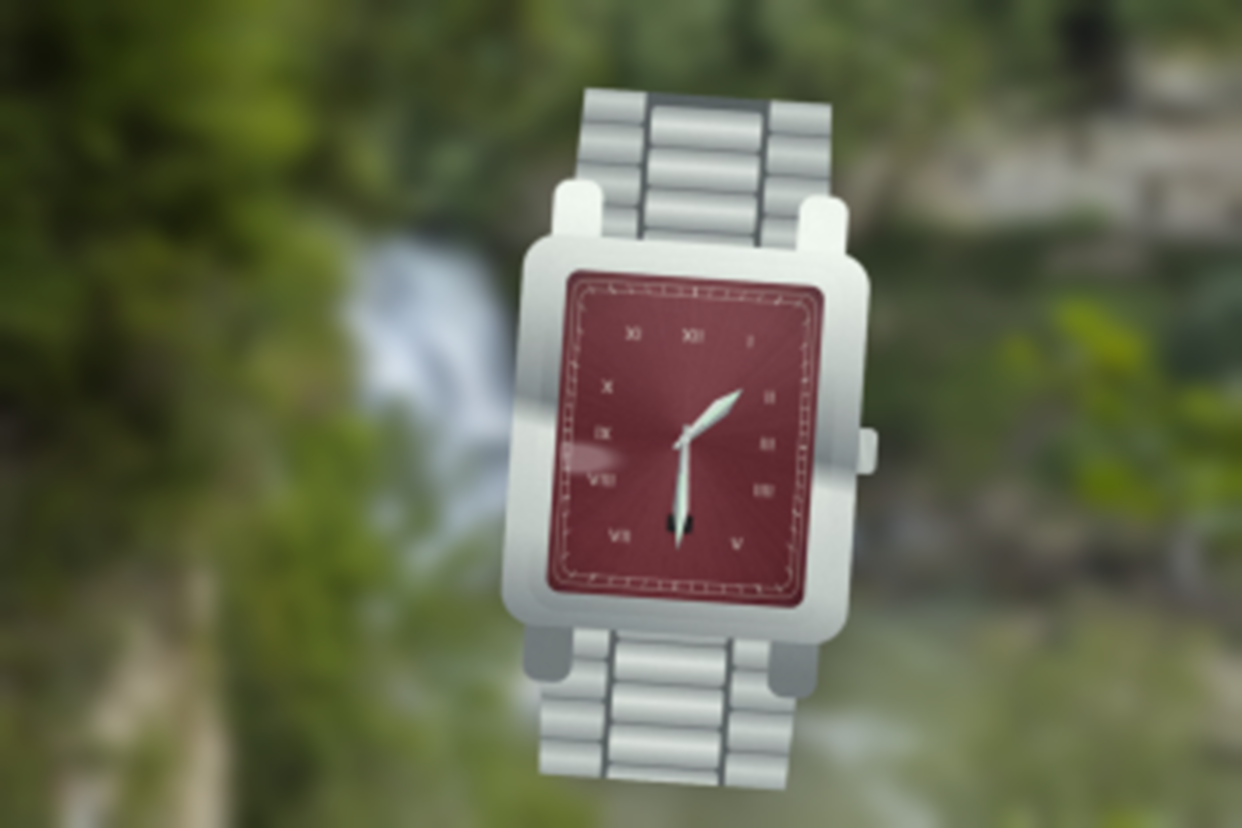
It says **1:30**
